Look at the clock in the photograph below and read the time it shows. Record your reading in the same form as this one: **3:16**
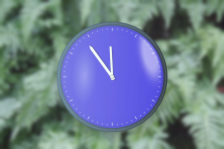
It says **11:54**
